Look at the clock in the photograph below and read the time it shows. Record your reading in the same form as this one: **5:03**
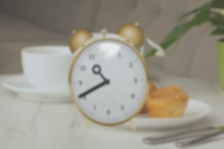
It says **10:41**
